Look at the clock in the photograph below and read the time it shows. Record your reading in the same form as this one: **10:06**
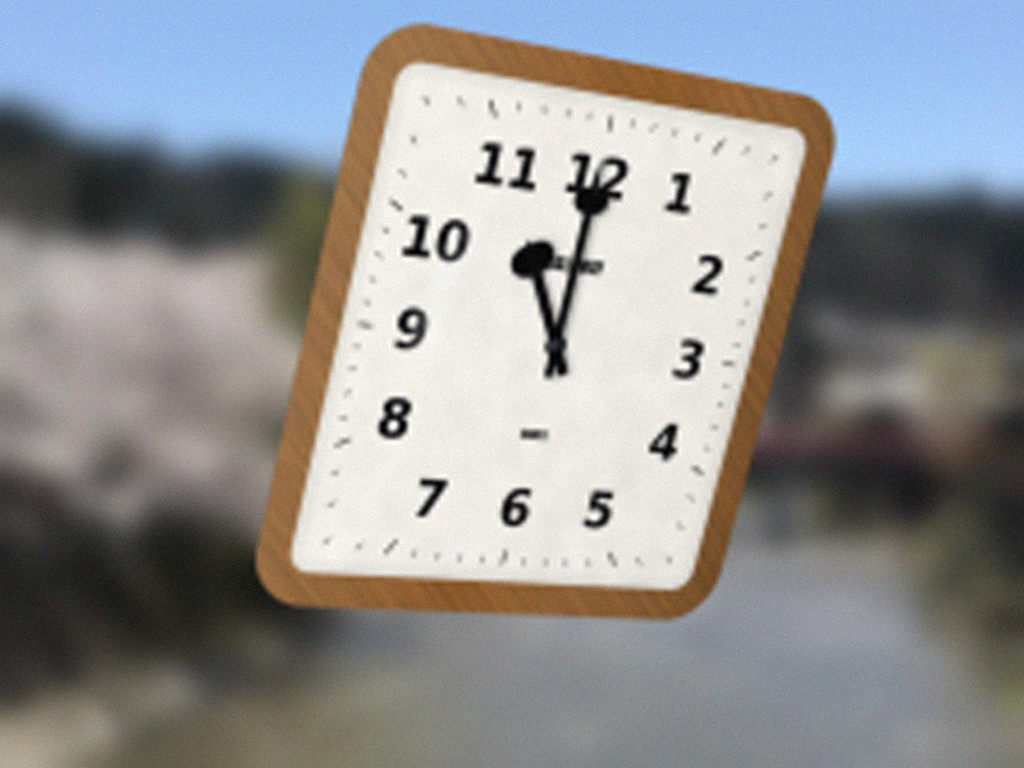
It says **11:00**
